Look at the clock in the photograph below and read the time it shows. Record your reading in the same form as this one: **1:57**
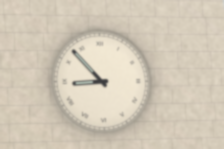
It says **8:53**
